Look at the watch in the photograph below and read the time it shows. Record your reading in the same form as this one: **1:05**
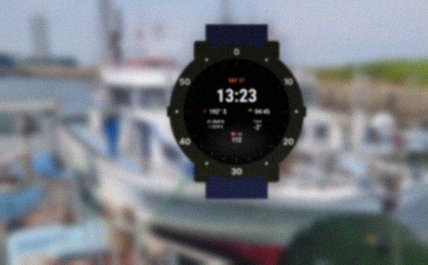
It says **13:23**
